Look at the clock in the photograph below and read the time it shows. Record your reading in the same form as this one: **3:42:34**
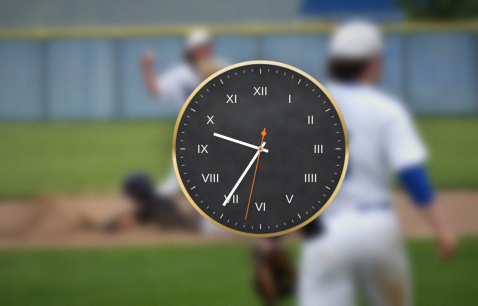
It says **9:35:32**
